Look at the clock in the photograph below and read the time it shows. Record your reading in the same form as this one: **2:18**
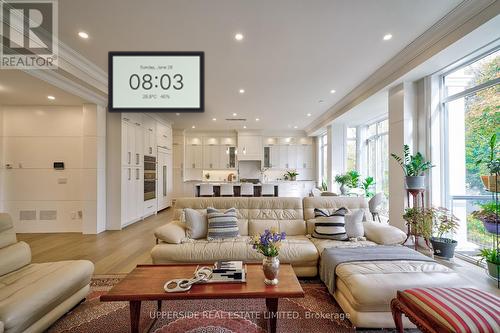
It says **8:03**
